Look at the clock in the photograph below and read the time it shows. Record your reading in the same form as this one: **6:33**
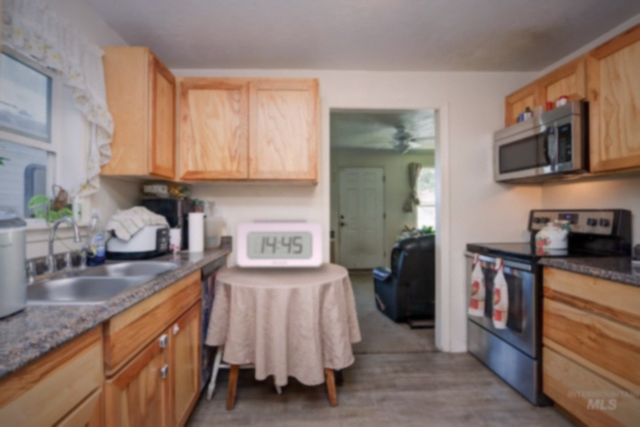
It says **14:45**
